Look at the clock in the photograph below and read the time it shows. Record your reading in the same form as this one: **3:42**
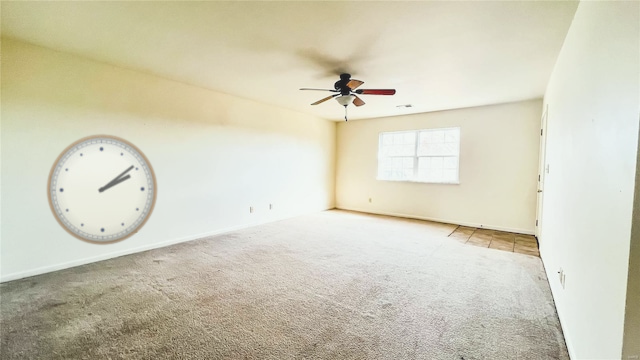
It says **2:09**
